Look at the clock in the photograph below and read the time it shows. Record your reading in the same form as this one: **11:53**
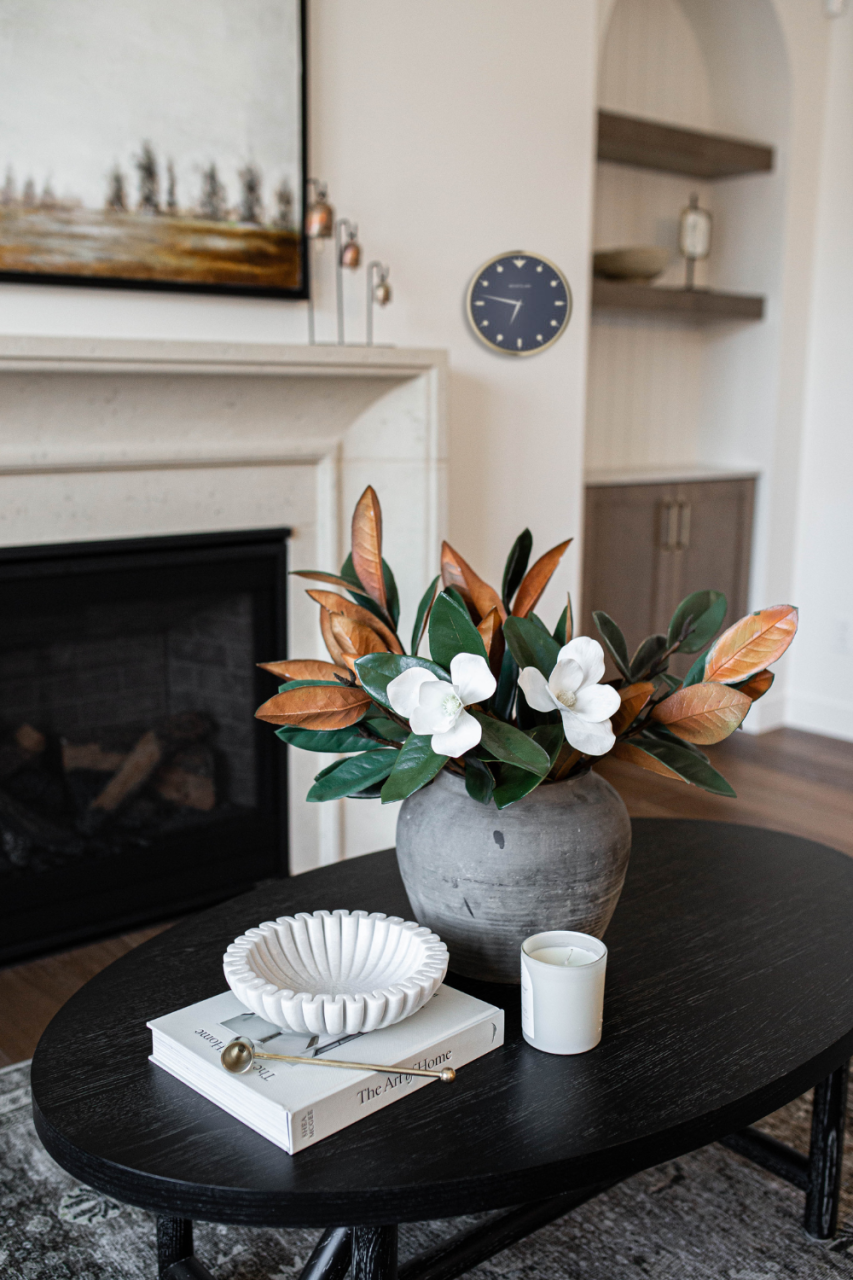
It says **6:47**
